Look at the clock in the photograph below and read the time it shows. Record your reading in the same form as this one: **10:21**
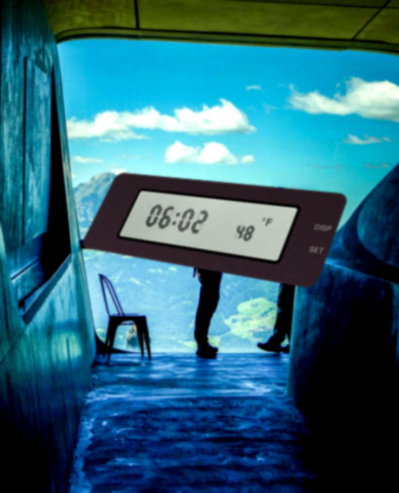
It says **6:02**
